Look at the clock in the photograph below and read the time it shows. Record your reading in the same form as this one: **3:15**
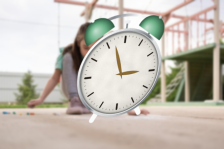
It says **2:57**
